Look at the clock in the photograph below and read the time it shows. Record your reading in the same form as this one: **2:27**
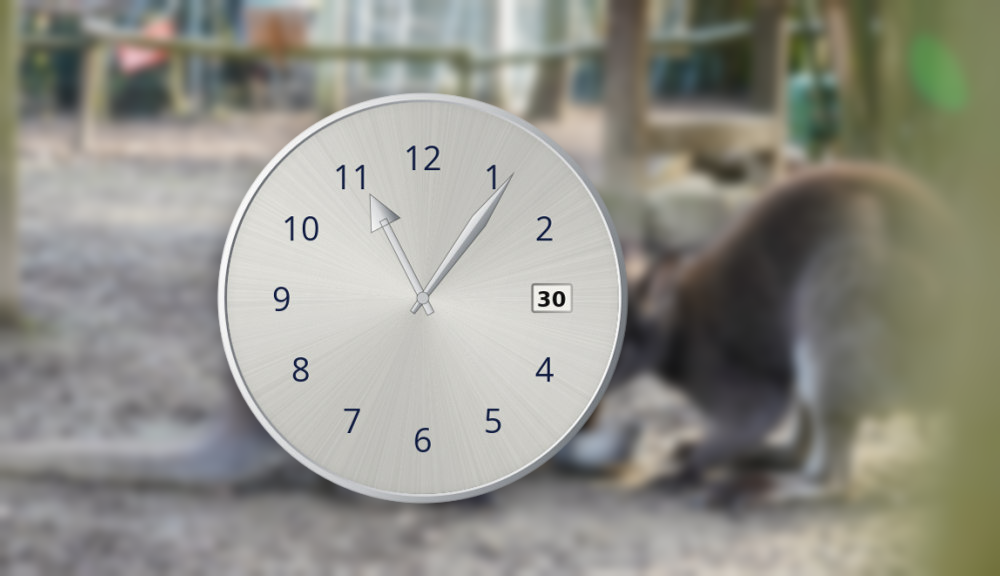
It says **11:06**
